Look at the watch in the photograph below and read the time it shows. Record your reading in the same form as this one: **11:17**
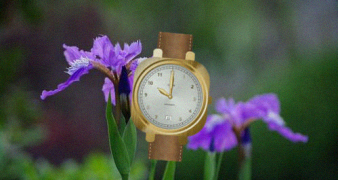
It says **10:00**
